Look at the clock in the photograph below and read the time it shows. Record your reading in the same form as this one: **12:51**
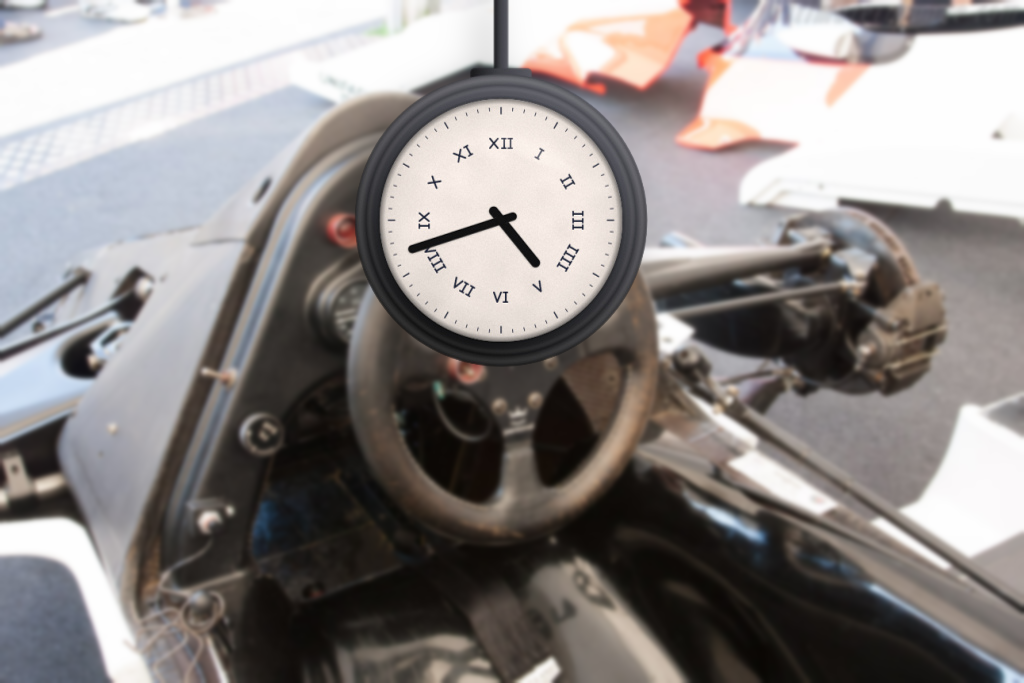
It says **4:42**
